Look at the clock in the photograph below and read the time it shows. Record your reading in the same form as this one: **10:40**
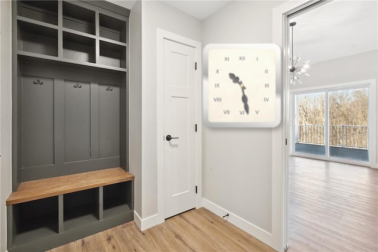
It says **10:28**
